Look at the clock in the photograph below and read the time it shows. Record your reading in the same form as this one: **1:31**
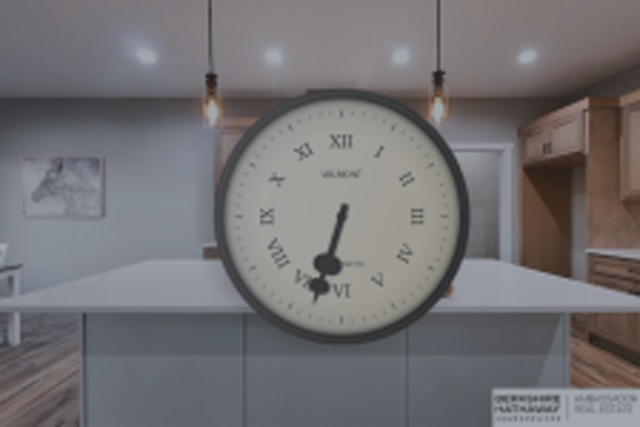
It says **6:33**
